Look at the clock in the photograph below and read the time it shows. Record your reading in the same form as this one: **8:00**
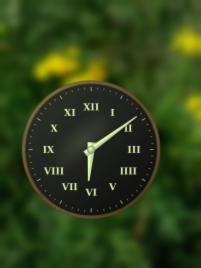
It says **6:09**
